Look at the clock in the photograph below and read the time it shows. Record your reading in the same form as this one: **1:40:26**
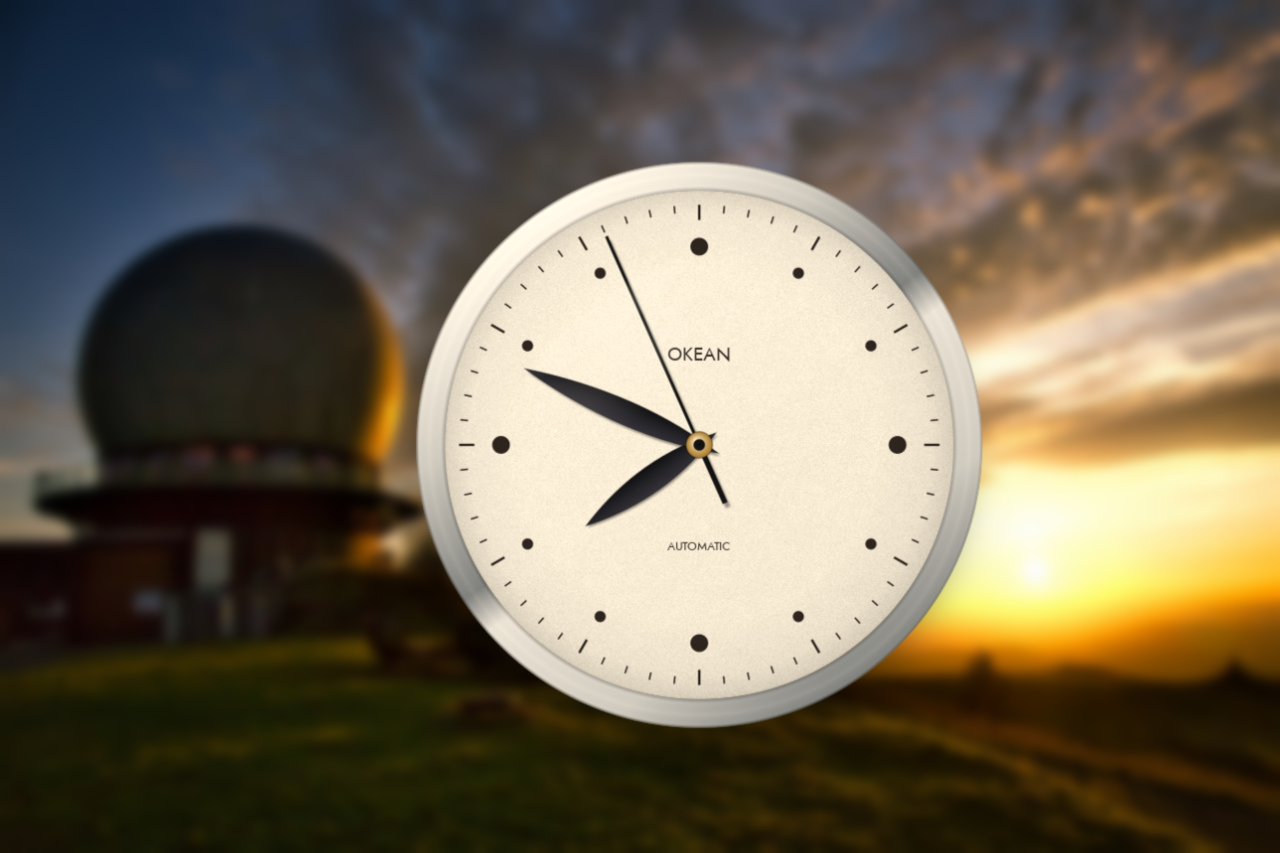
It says **7:48:56**
